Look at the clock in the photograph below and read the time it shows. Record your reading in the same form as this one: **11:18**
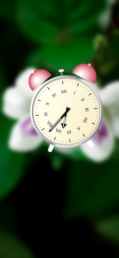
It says **6:38**
